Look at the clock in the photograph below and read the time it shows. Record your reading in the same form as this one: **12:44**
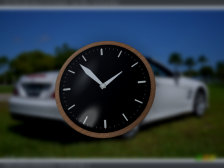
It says **1:53**
